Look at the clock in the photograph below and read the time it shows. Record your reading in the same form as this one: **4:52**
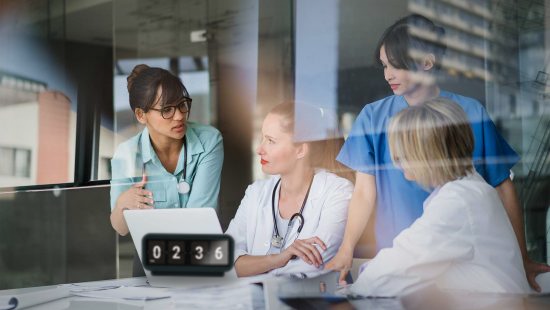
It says **2:36**
